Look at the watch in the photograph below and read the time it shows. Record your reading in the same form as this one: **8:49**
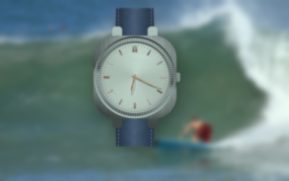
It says **6:19**
